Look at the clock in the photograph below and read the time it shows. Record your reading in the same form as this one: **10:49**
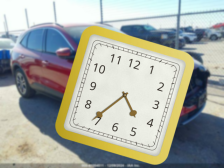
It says **4:36**
